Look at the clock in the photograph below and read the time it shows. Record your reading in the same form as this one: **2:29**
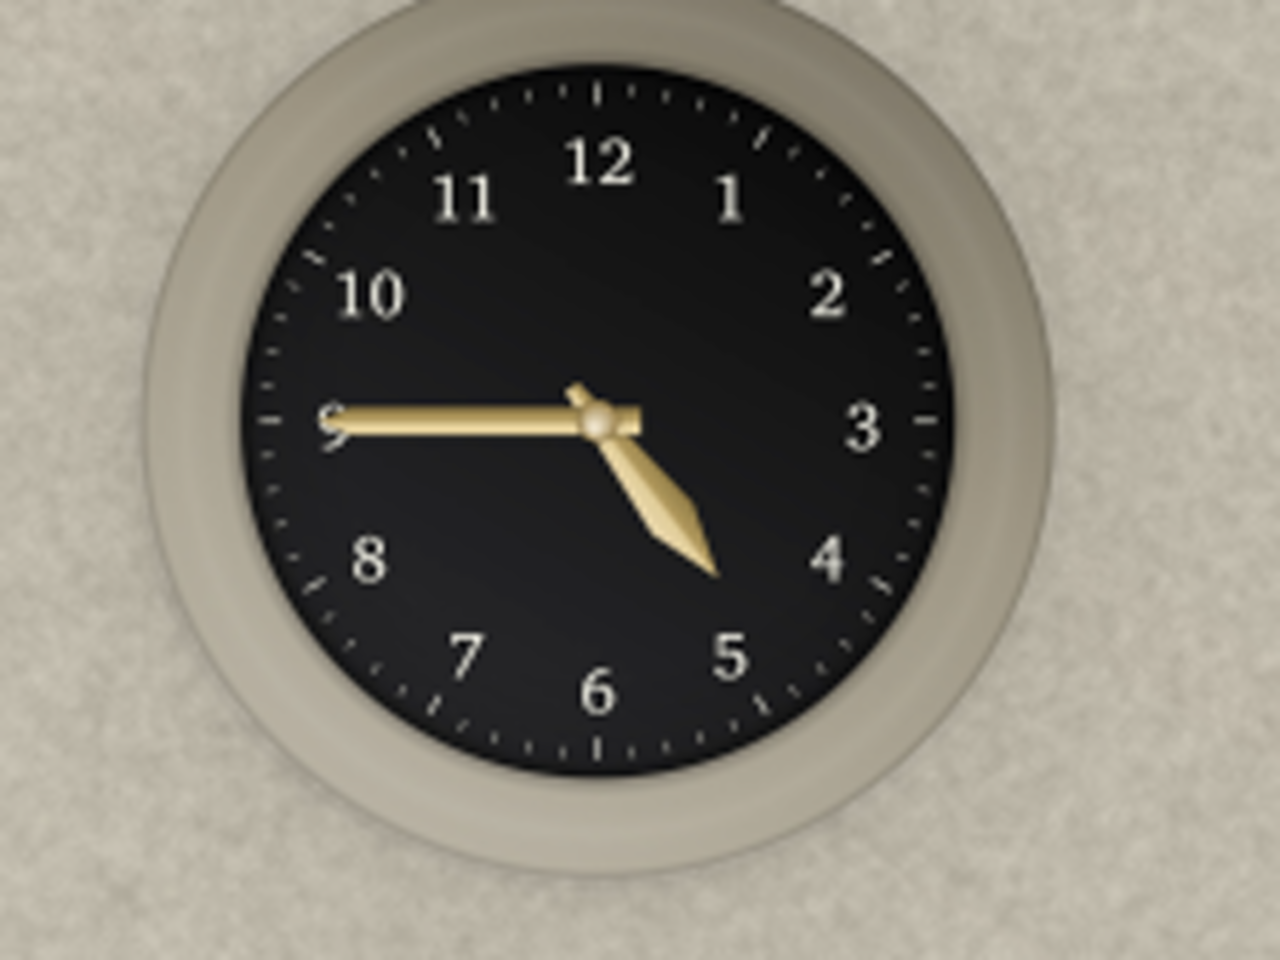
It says **4:45**
